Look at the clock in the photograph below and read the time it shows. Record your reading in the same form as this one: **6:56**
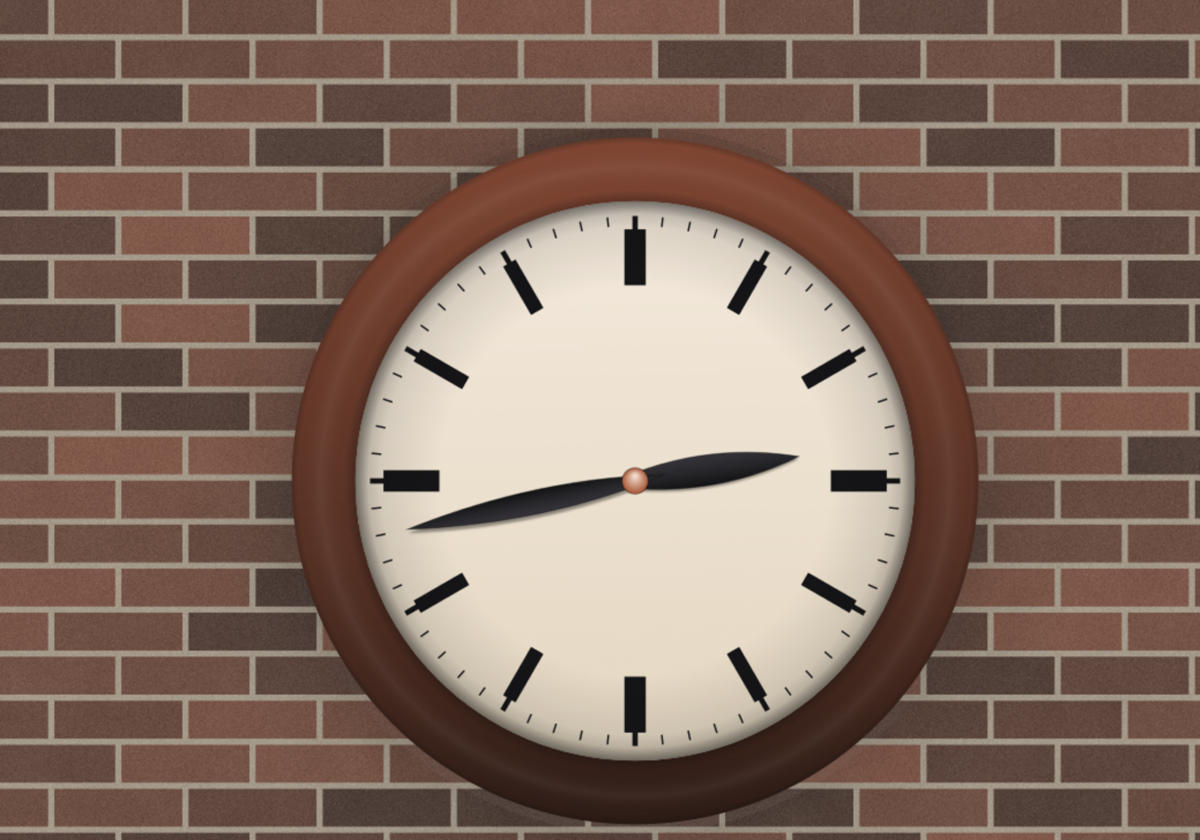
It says **2:43**
